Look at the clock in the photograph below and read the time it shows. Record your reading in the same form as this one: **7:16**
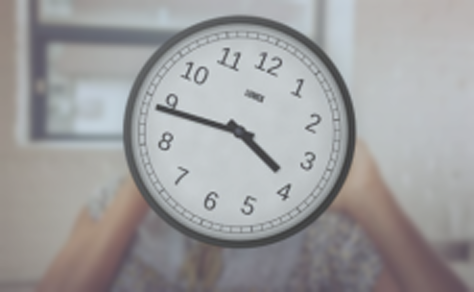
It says **3:44**
